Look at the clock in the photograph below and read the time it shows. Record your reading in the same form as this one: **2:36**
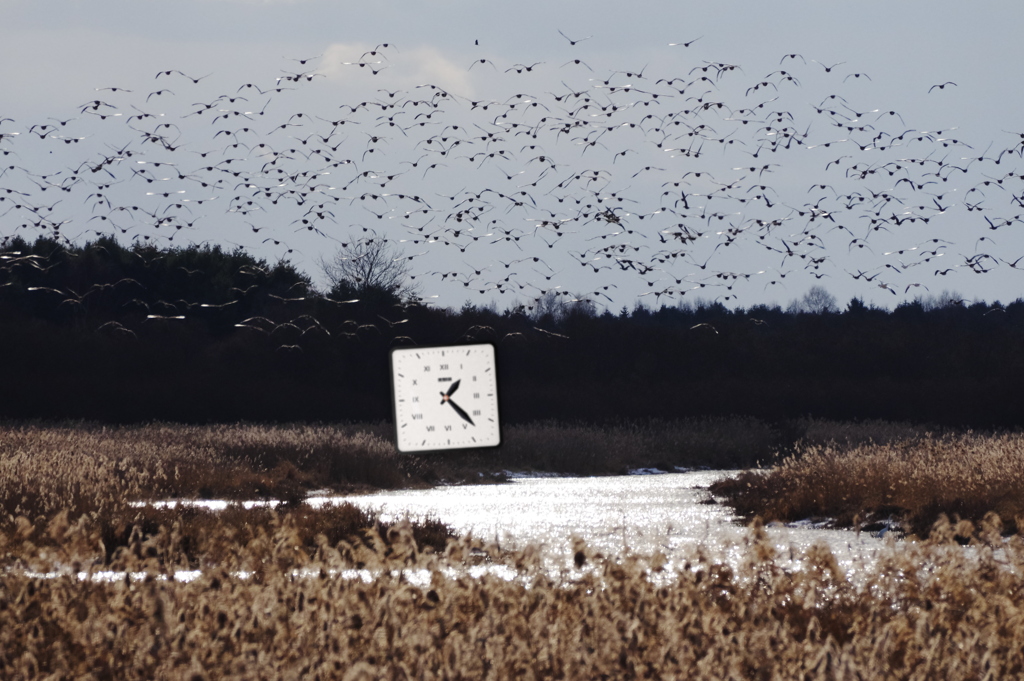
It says **1:23**
